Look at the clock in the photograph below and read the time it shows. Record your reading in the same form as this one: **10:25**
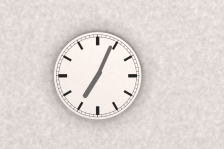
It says **7:04**
